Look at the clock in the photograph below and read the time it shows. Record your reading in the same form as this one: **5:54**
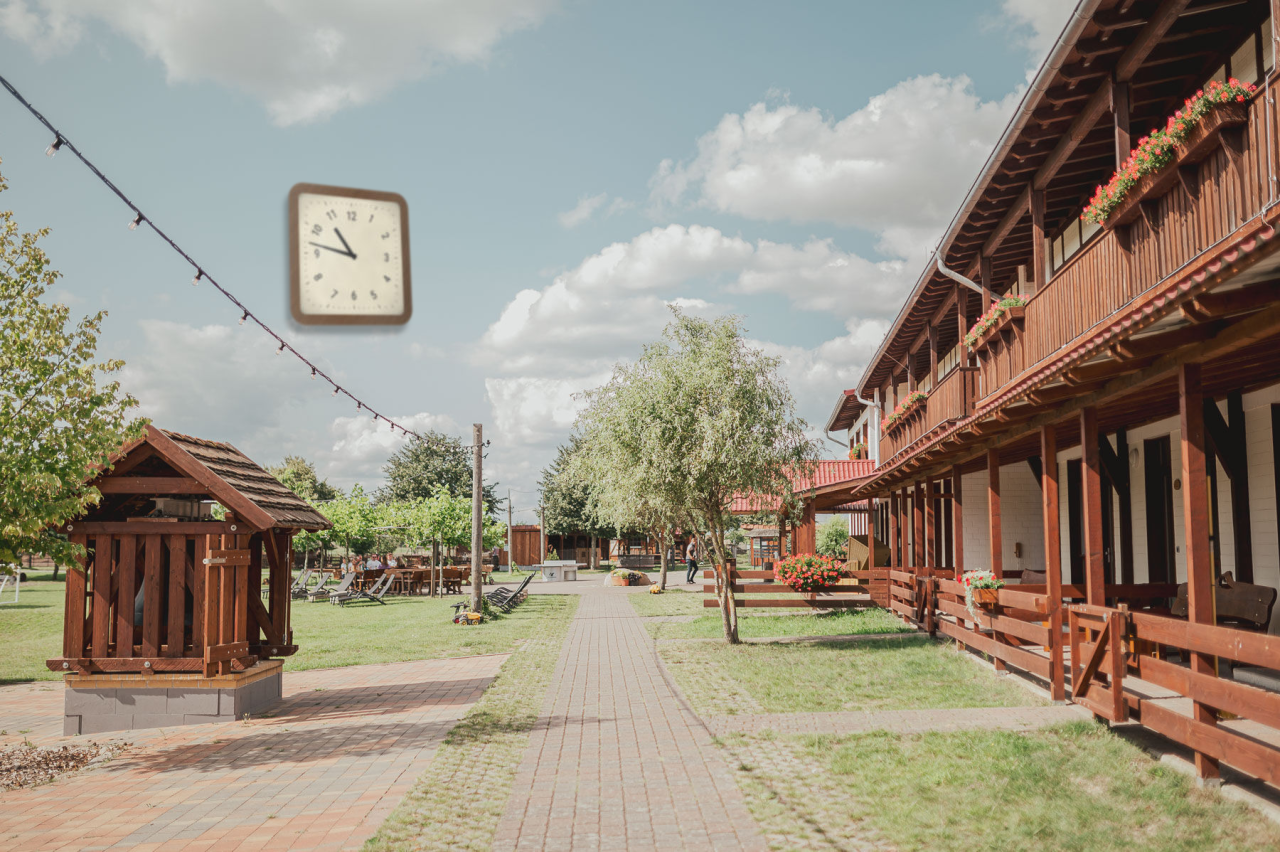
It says **10:47**
